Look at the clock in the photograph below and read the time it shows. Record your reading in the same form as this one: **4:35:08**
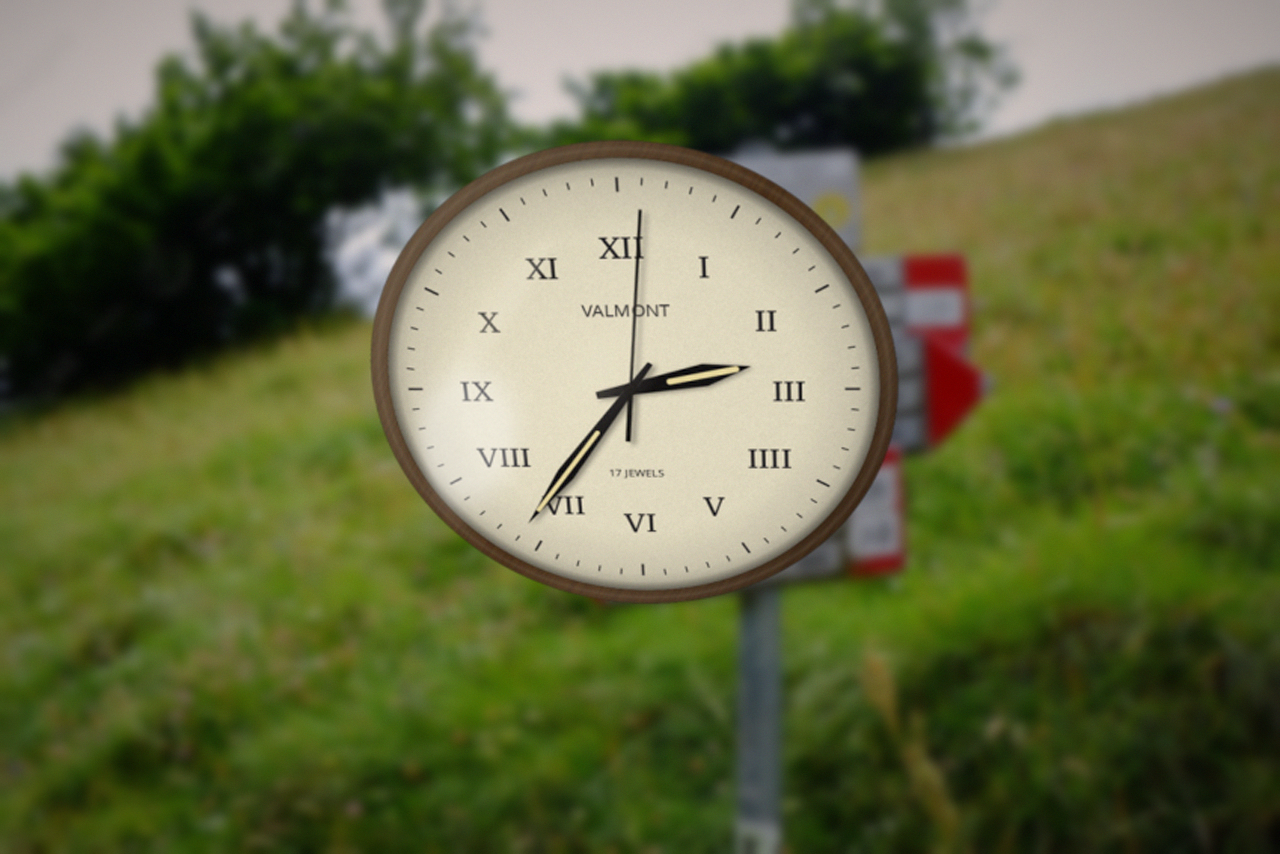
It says **2:36:01**
